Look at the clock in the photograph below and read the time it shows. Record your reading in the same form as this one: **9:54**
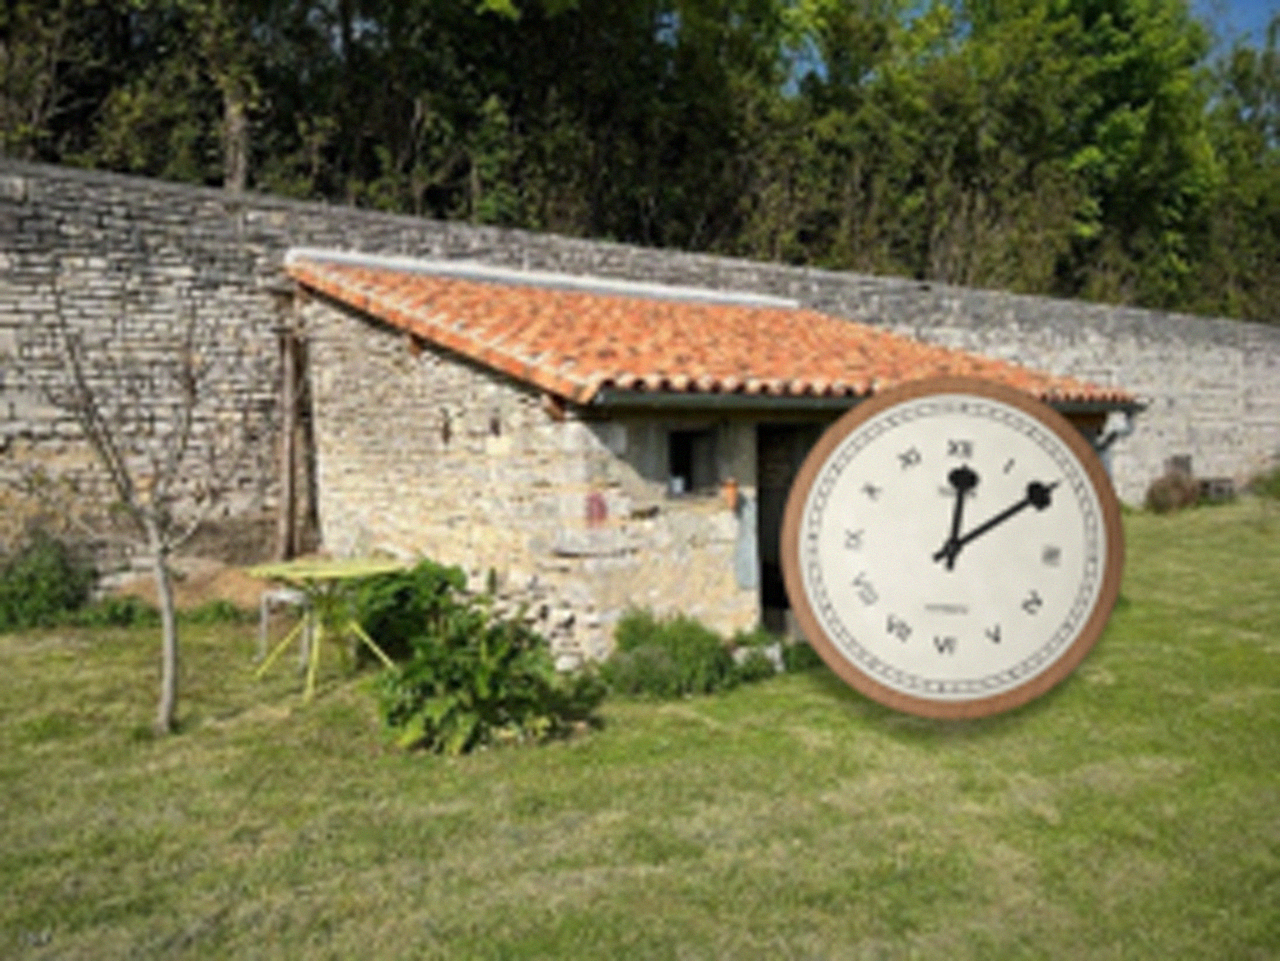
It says **12:09**
